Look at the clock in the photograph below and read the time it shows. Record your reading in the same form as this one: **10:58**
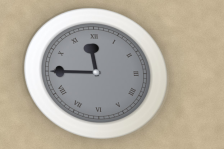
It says **11:45**
